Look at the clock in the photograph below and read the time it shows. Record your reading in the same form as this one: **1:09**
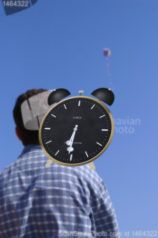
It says **6:31**
